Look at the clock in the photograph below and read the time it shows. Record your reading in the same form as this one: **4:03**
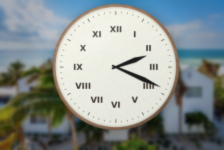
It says **2:19**
